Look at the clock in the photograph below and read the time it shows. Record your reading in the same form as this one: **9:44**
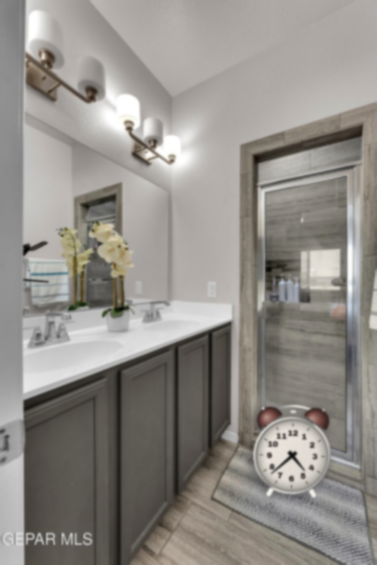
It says **4:38**
